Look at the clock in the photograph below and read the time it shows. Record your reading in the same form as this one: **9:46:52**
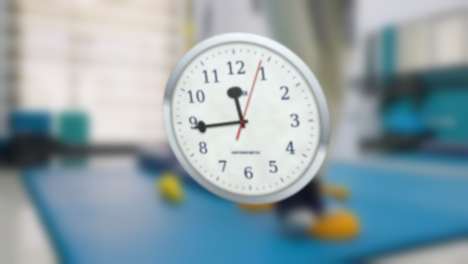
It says **11:44:04**
